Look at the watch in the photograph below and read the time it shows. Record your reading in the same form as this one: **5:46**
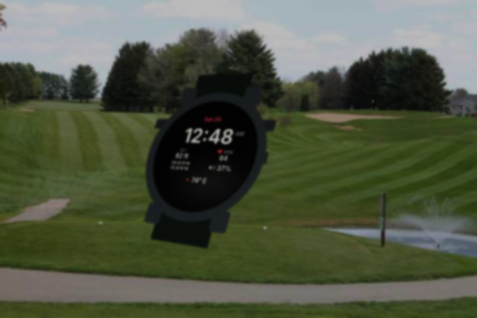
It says **12:48**
